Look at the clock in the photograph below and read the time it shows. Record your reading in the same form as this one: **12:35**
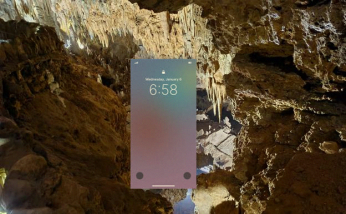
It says **6:58**
